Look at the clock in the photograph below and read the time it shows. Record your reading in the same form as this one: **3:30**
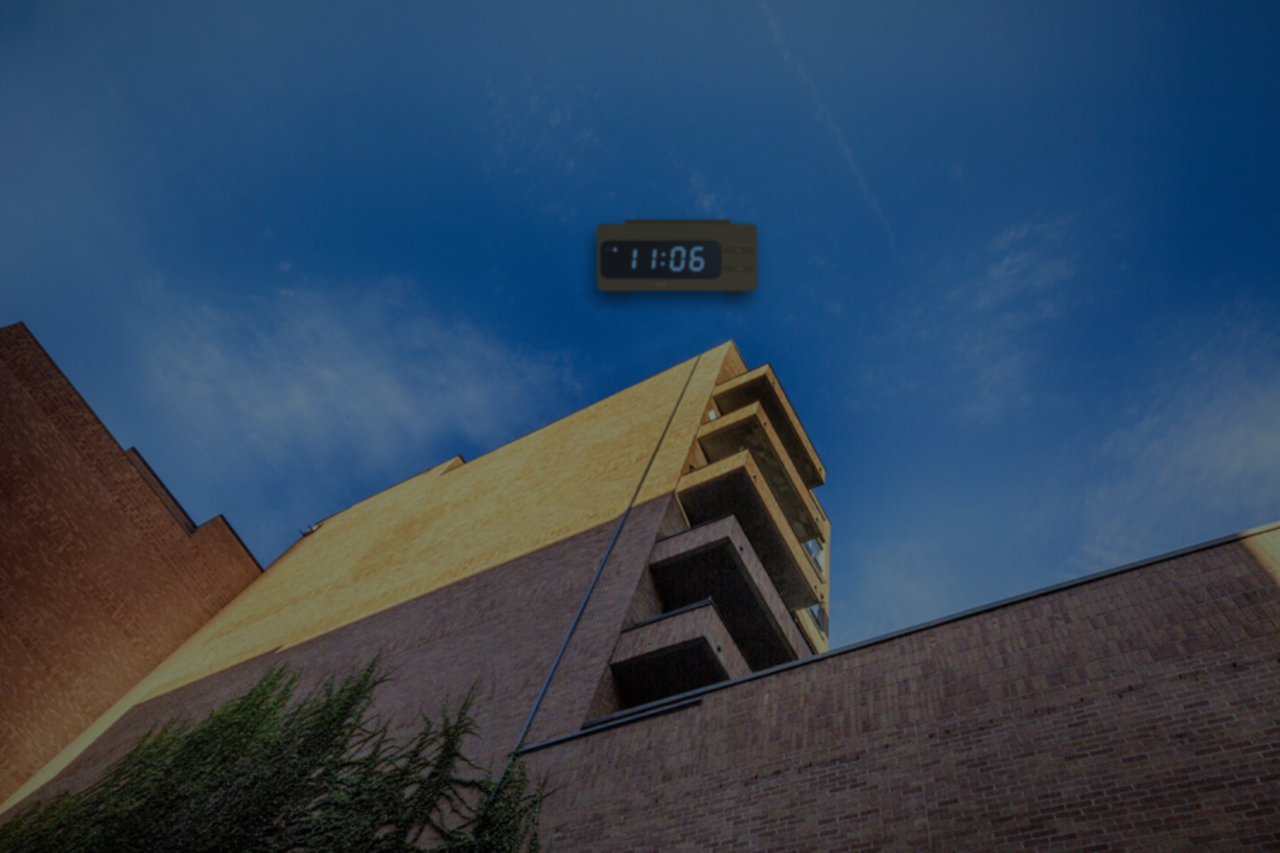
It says **11:06**
